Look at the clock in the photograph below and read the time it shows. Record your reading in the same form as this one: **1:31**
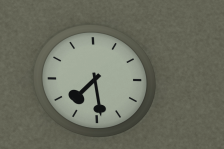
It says **7:29**
